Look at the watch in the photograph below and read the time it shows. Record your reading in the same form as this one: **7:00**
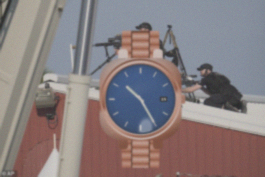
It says **10:25**
